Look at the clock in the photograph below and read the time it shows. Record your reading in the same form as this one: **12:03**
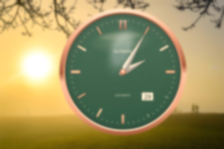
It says **2:05**
